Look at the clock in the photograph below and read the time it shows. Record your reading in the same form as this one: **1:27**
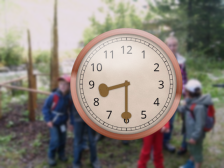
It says **8:30**
